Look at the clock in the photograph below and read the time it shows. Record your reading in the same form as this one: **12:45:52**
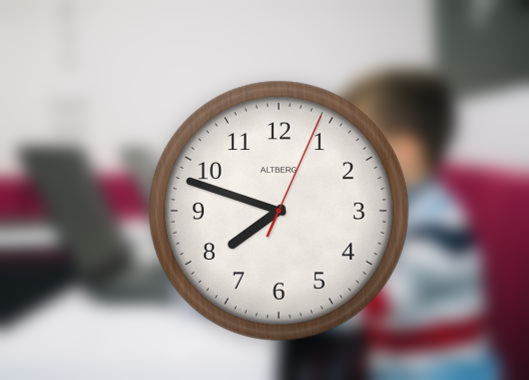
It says **7:48:04**
